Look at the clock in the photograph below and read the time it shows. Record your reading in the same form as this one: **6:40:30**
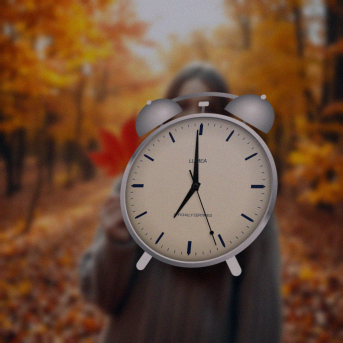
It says **6:59:26**
